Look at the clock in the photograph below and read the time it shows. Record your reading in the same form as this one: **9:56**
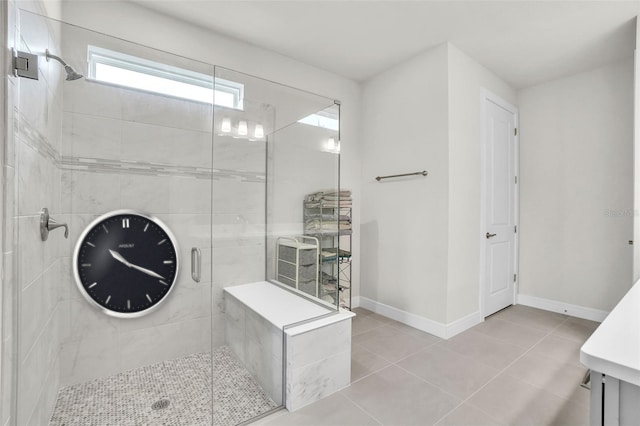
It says **10:19**
